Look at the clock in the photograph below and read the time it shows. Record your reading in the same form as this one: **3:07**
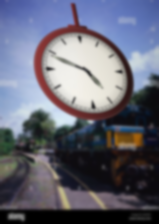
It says **4:49**
